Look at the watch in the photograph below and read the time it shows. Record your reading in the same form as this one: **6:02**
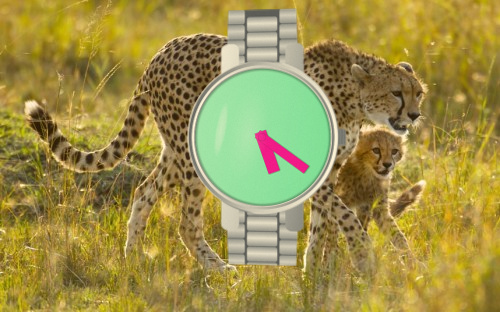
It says **5:21**
